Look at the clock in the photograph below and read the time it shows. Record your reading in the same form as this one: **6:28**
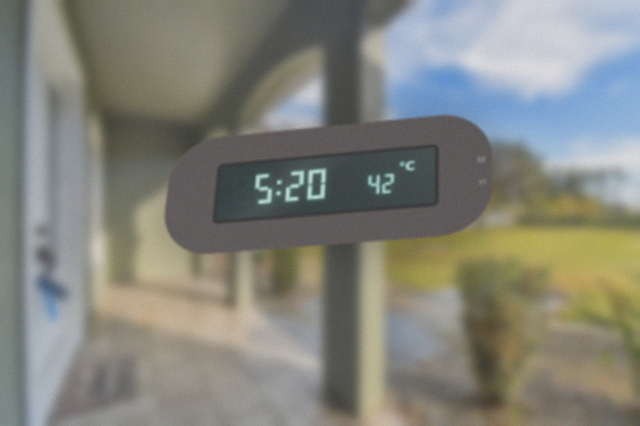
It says **5:20**
